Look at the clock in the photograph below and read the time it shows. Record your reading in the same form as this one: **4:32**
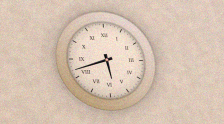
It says **5:42**
